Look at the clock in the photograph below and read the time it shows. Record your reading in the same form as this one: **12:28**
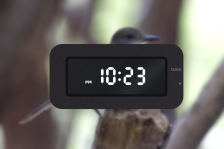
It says **10:23**
